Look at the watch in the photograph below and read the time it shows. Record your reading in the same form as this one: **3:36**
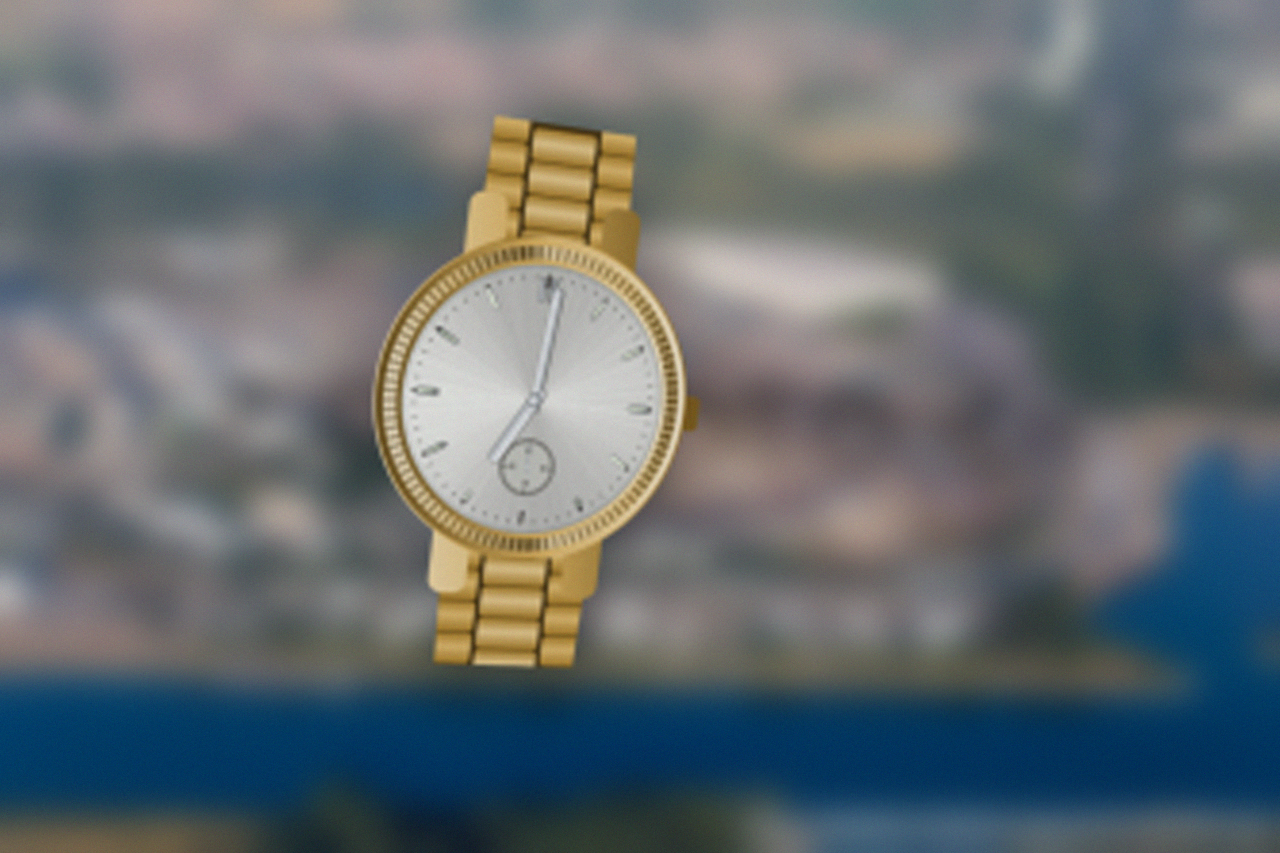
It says **7:01**
